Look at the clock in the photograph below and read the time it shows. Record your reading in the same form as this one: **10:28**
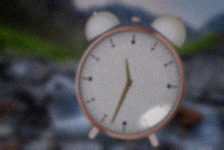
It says **11:33**
